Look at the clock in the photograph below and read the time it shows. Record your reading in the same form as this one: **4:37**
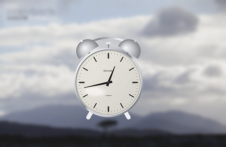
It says **12:43**
